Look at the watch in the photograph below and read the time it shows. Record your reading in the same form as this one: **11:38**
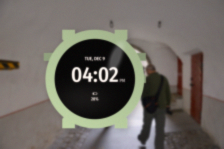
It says **4:02**
